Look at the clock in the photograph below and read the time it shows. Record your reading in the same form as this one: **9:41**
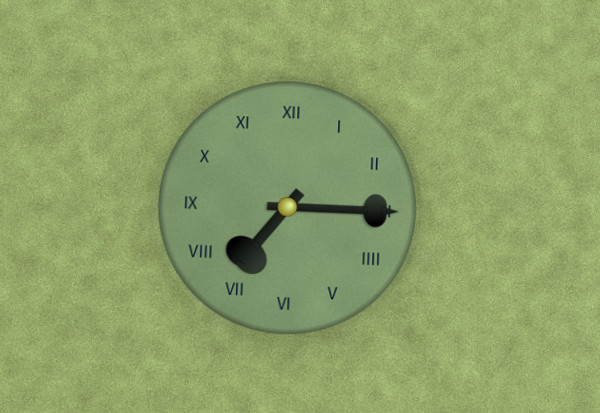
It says **7:15**
